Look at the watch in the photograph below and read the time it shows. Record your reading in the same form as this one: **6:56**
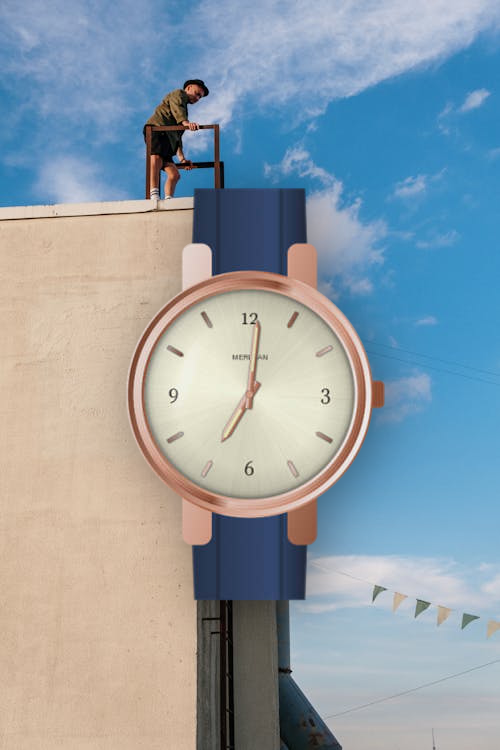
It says **7:01**
